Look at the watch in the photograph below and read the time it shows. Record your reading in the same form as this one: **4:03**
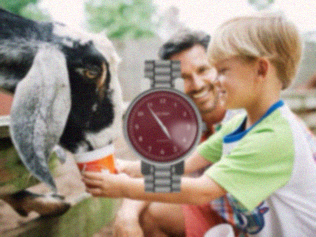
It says **4:54**
